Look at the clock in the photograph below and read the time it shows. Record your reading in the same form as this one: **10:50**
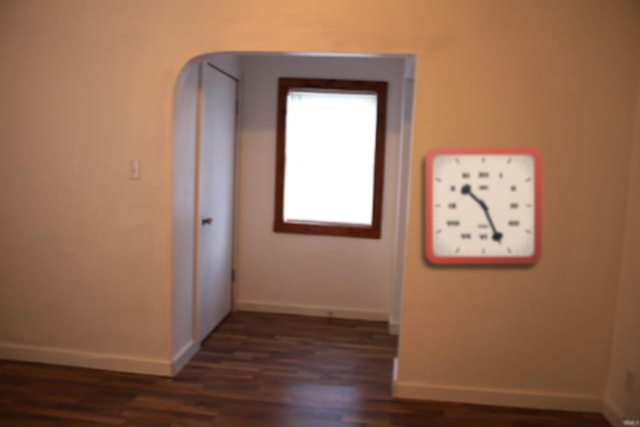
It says **10:26**
